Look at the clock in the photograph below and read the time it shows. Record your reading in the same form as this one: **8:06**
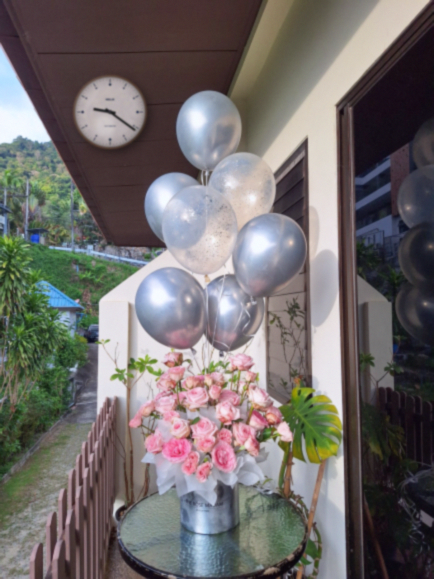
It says **9:21**
